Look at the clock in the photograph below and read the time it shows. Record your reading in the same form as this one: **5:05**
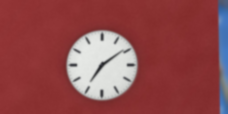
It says **7:09**
